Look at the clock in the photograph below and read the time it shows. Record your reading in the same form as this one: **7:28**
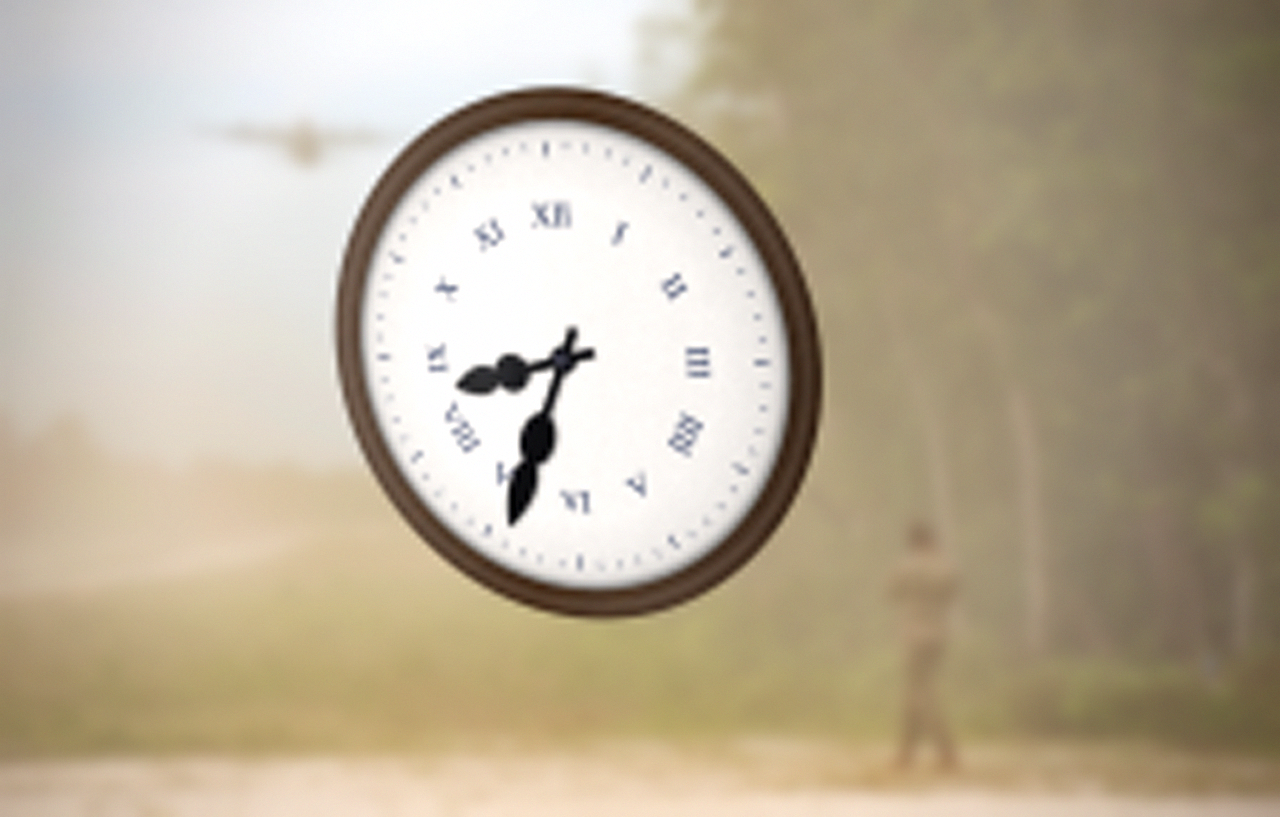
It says **8:34**
